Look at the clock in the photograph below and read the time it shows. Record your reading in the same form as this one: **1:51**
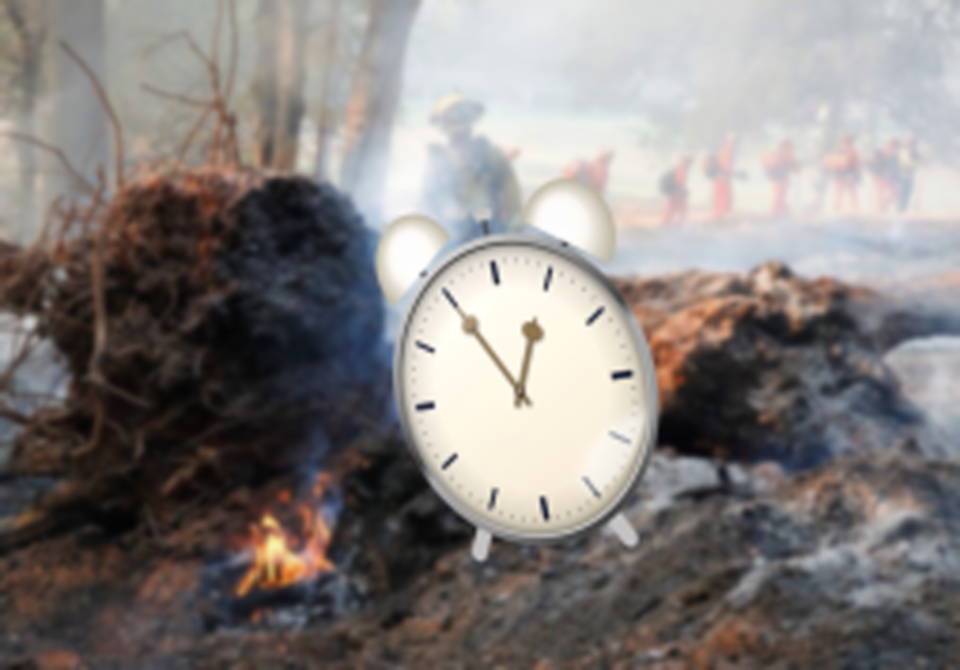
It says **12:55**
